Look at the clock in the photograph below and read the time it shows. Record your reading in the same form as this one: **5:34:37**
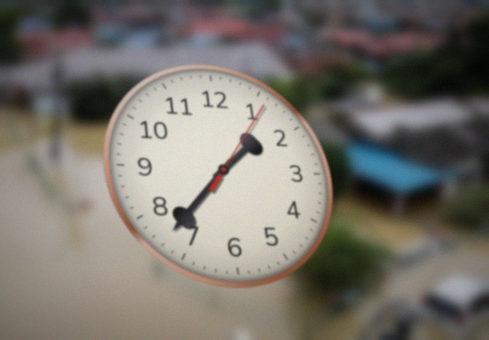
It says **1:37:06**
